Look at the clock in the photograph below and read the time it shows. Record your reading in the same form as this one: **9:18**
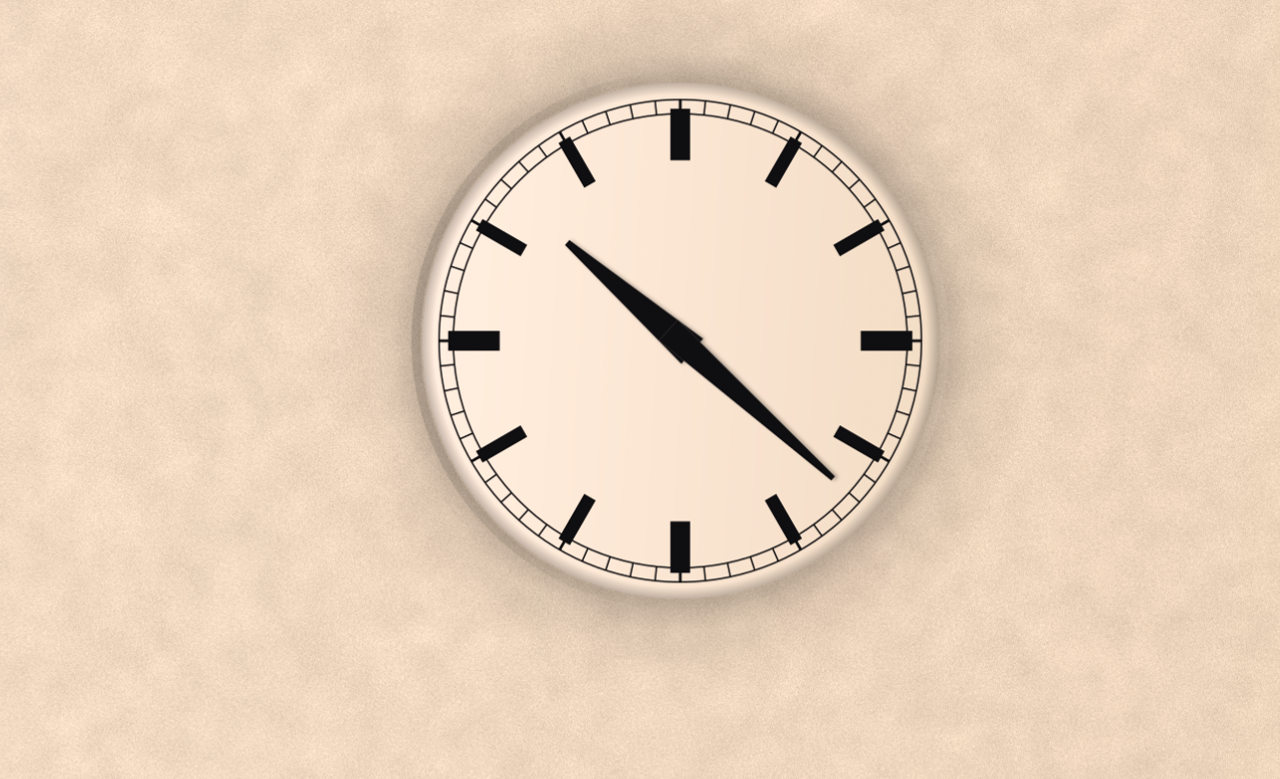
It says **10:22**
